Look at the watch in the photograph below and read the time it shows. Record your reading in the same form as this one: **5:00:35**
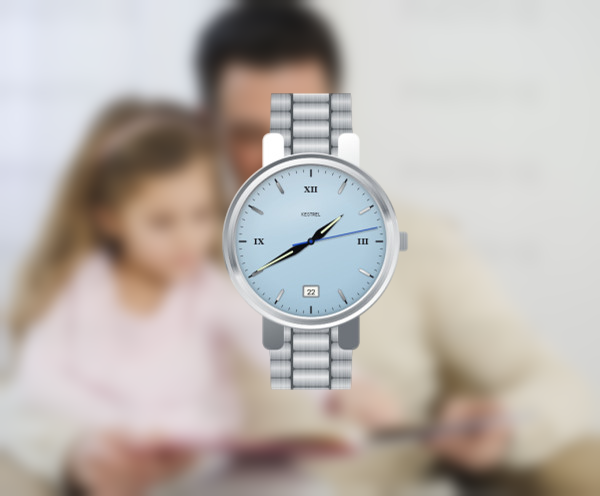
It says **1:40:13**
